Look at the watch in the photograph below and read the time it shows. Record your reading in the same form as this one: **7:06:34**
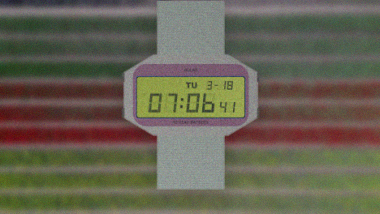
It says **7:06:41**
